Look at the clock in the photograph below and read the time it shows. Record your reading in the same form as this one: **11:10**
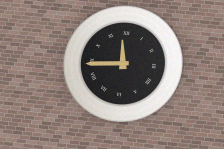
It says **11:44**
